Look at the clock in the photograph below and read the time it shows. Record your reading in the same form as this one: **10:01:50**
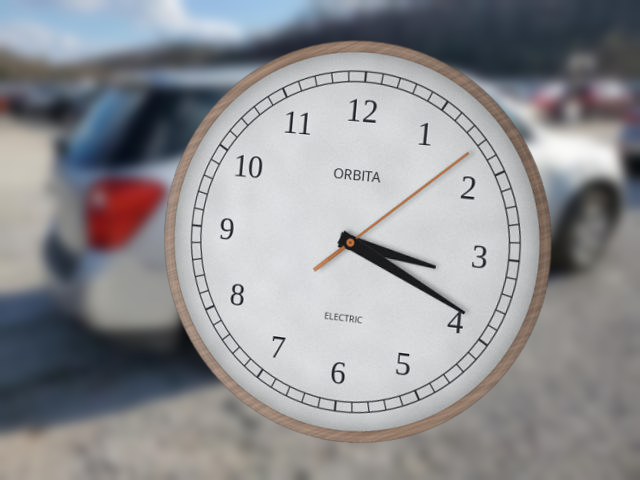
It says **3:19:08**
